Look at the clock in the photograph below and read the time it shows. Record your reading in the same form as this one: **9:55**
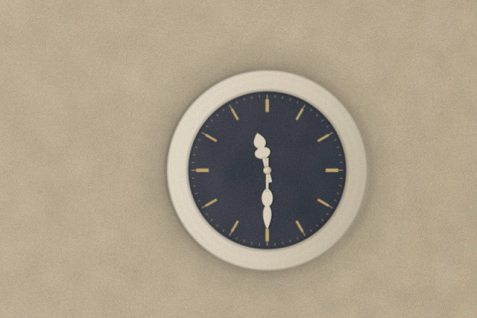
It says **11:30**
